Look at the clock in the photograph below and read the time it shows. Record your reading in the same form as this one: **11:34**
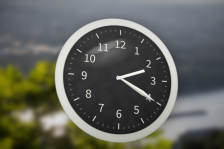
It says **2:20**
